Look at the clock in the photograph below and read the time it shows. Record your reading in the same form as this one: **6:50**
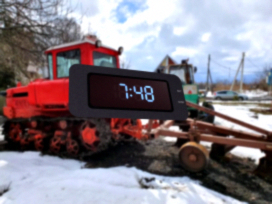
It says **7:48**
